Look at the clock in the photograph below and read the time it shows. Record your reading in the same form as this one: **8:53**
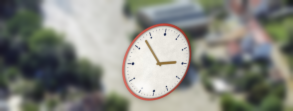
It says **2:53**
